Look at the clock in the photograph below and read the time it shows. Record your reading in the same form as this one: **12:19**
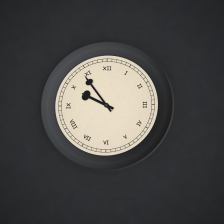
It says **9:54**
